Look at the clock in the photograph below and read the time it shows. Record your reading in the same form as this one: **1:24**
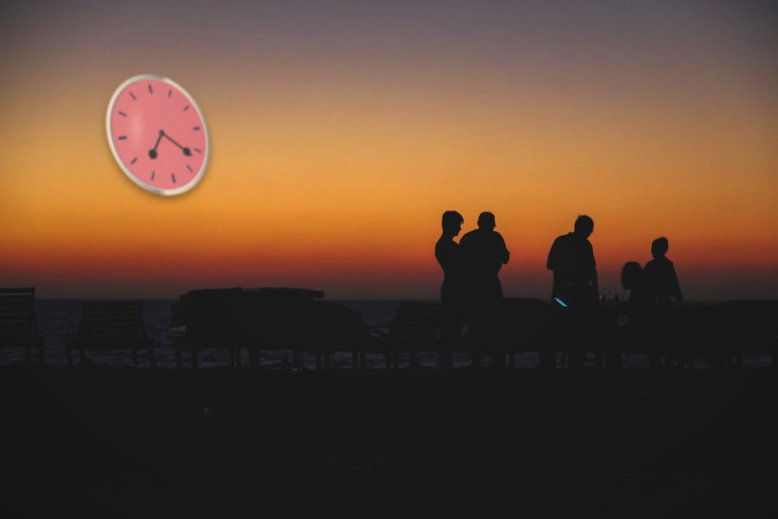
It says **7:22**
